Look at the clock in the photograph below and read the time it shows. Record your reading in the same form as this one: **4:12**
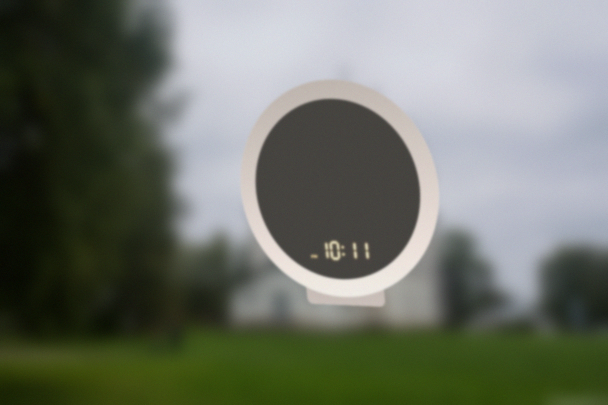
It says **10:11**
